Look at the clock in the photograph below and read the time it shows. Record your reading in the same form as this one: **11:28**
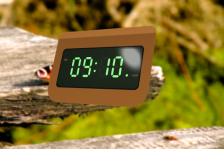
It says **9:10**
